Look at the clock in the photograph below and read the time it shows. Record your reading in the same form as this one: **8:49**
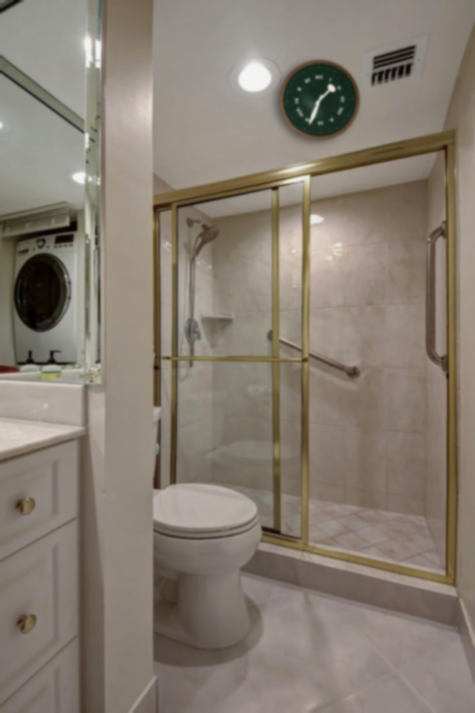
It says **1:34**
